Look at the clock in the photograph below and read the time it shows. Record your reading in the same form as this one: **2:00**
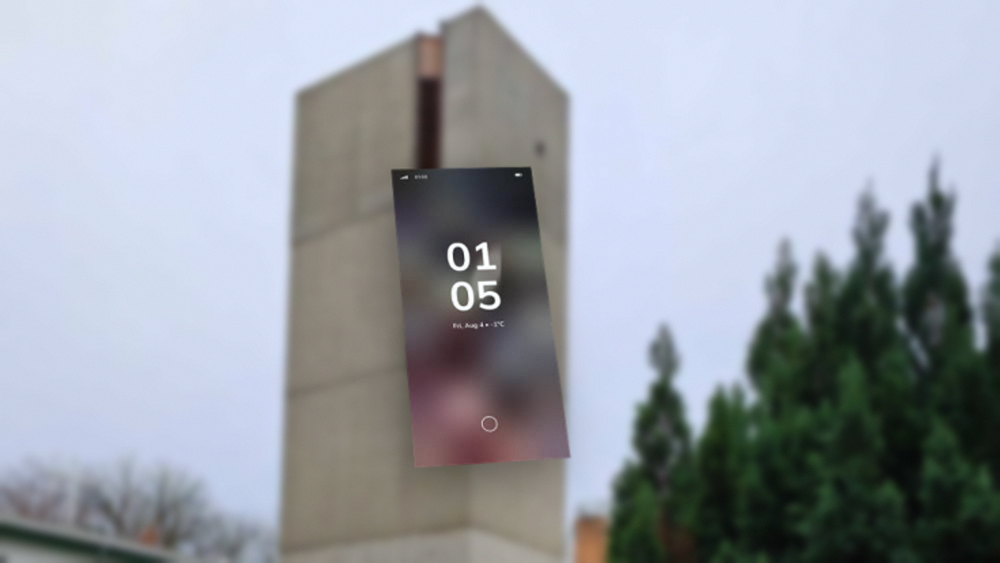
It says **1:05**
